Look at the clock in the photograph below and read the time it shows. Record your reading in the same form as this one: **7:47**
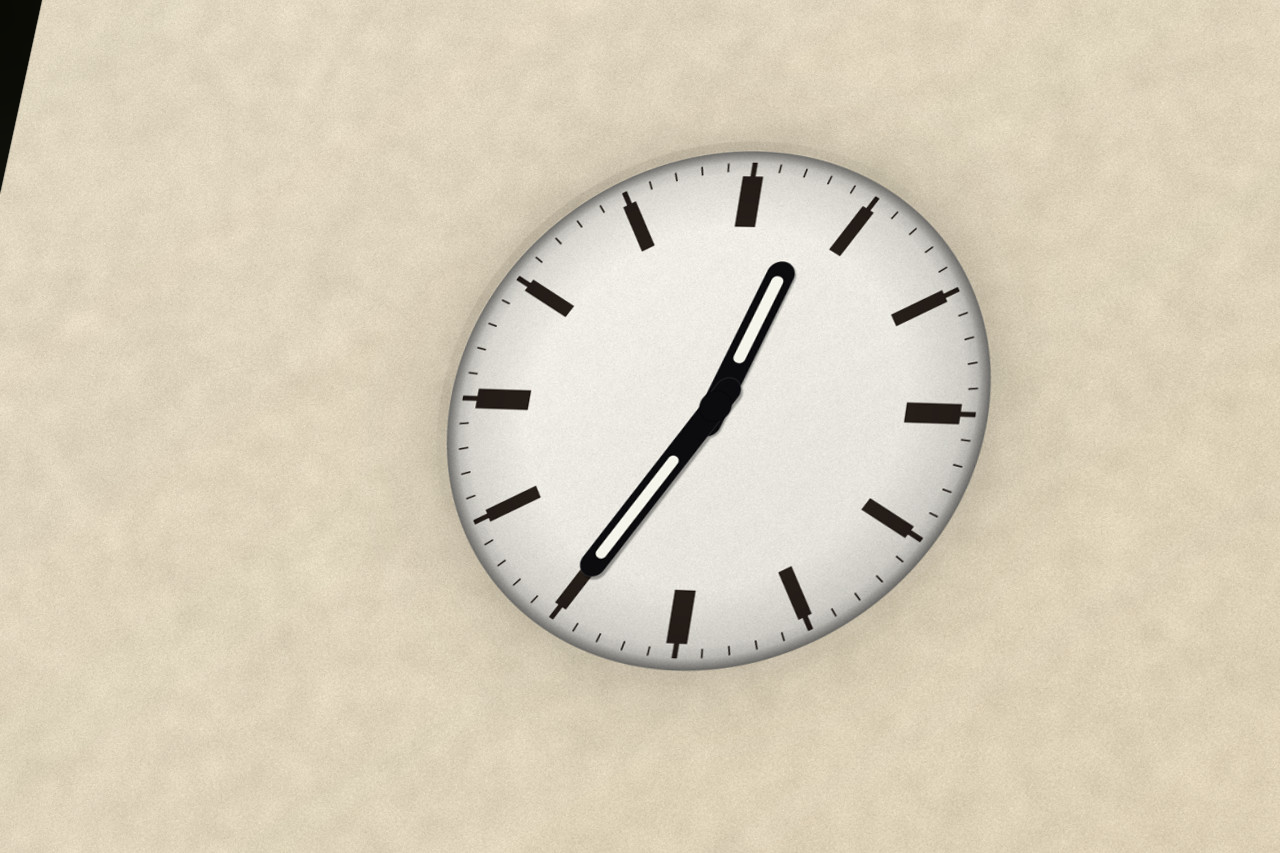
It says **12:35**
